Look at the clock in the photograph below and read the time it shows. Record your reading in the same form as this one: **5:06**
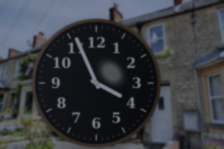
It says **3:56**
